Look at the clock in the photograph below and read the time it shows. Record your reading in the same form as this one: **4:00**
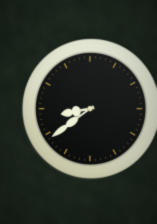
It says **8:39**
